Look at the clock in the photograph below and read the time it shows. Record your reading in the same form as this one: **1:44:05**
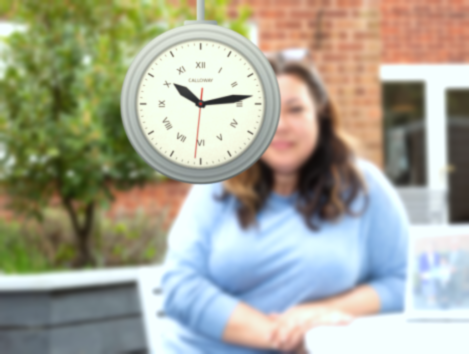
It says **10:13:31**
